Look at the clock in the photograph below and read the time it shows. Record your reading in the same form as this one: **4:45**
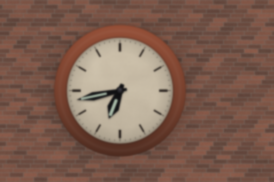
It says **6:43**
